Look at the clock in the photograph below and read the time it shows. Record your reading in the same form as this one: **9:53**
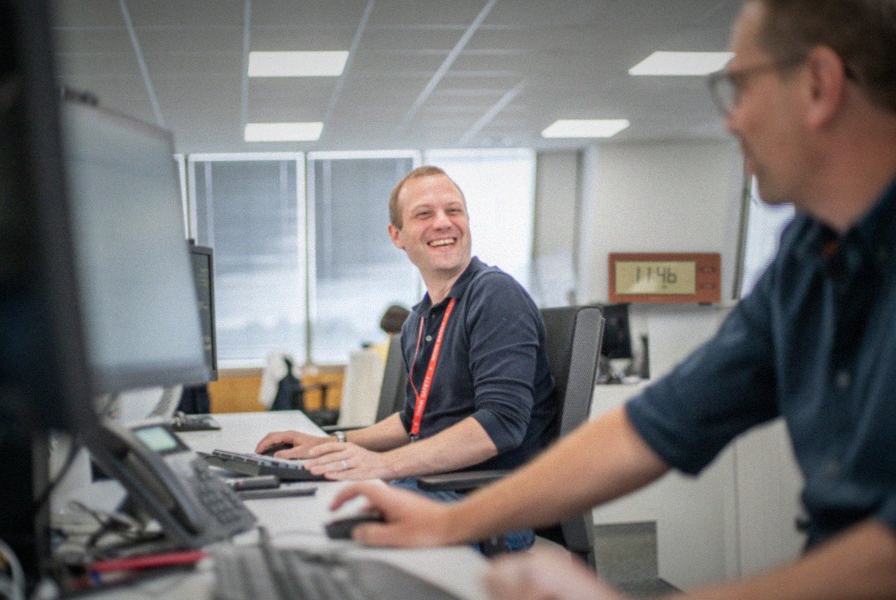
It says **11:46**
